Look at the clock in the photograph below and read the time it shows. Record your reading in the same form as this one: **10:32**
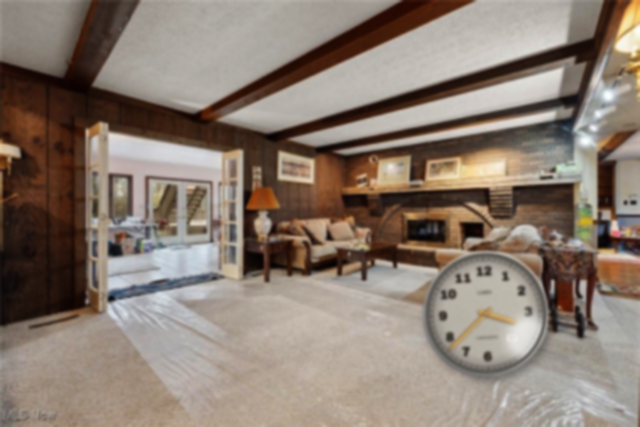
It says **3:38**
